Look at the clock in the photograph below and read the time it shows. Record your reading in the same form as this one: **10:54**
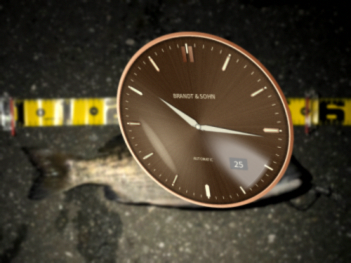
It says **10:16**
